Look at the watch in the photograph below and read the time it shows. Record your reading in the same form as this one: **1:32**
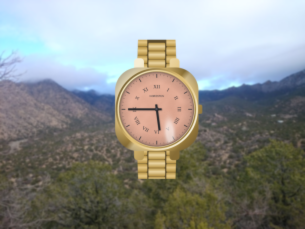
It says **5:45**
